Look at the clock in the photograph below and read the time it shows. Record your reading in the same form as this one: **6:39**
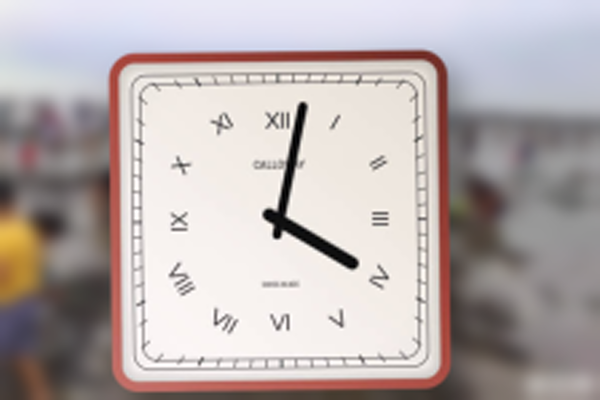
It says **4:02**
